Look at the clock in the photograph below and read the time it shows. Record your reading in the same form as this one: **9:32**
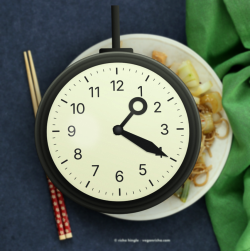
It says **1:20**
